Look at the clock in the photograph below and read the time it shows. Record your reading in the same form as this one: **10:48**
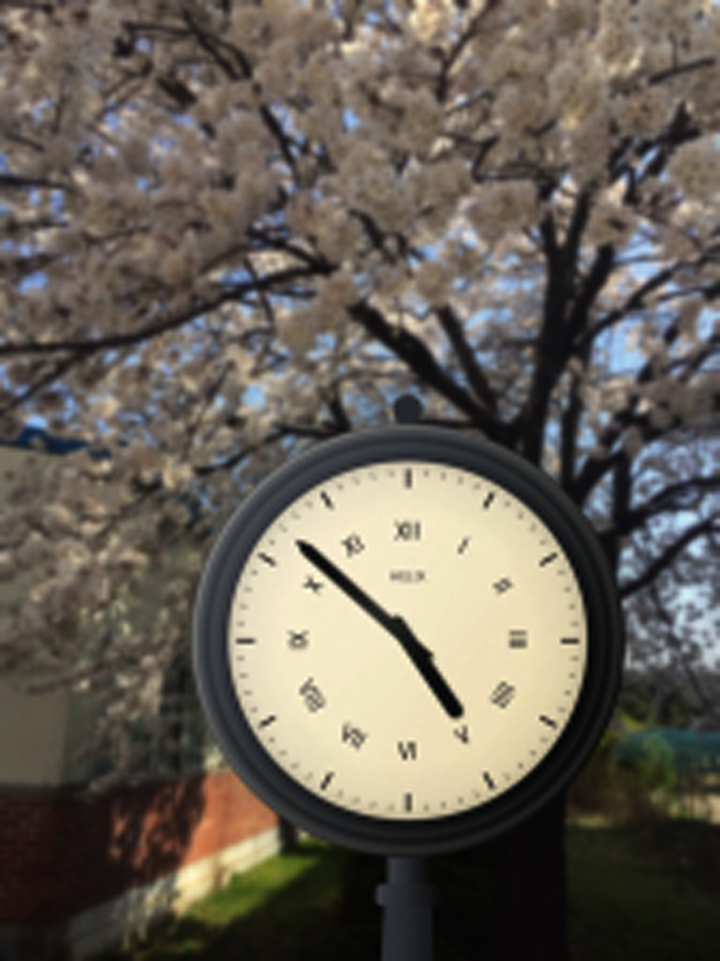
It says **4:52**
